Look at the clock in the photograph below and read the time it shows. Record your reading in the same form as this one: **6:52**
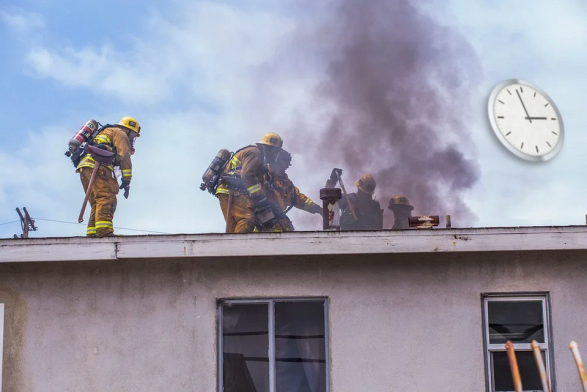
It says **2:58**
